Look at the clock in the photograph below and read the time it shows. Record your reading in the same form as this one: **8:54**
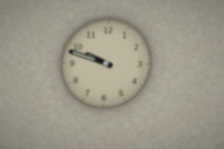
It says **9:48**
